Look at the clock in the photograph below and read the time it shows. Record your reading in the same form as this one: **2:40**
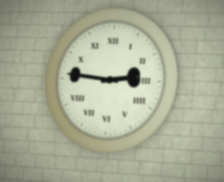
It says **2:46**
